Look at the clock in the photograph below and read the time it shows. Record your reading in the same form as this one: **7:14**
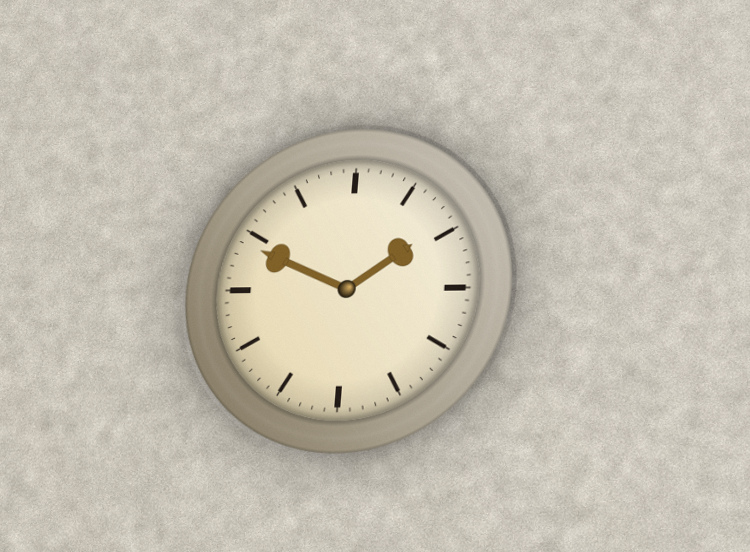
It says **1:49**
